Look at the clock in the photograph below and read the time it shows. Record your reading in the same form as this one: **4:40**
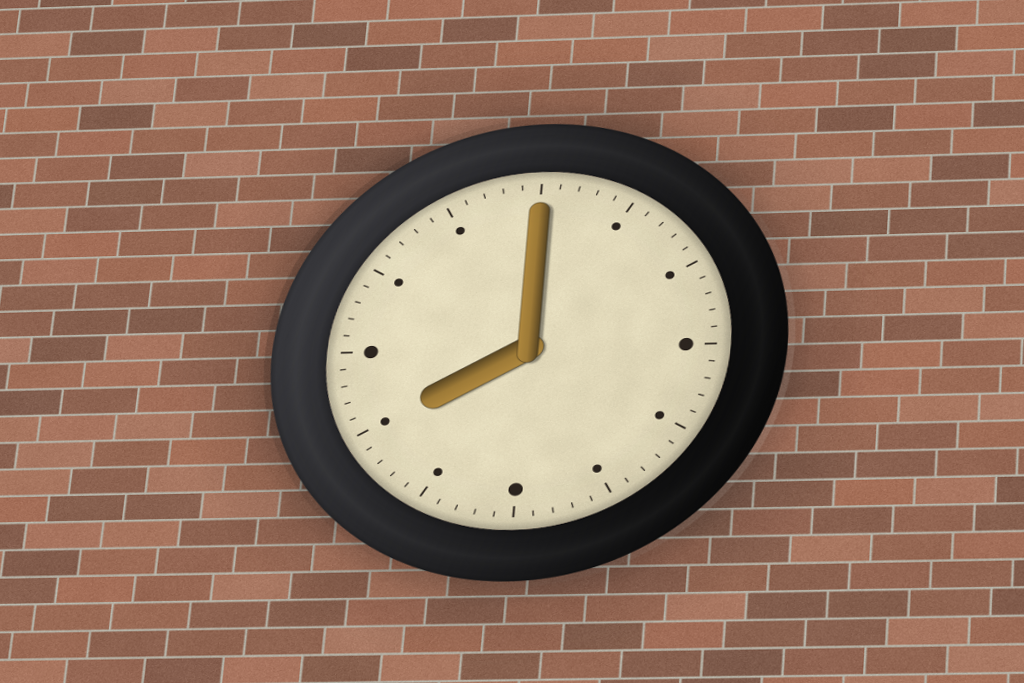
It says **8:00**
